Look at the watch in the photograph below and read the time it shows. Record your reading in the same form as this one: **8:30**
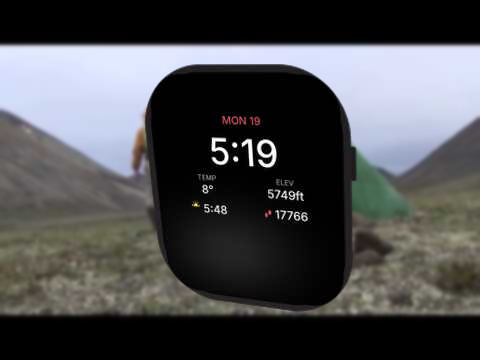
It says **5:19**
